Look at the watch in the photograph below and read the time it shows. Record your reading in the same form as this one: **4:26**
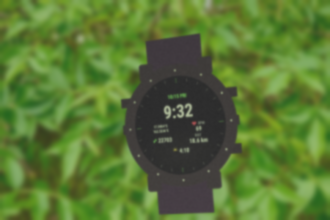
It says **9:32**
